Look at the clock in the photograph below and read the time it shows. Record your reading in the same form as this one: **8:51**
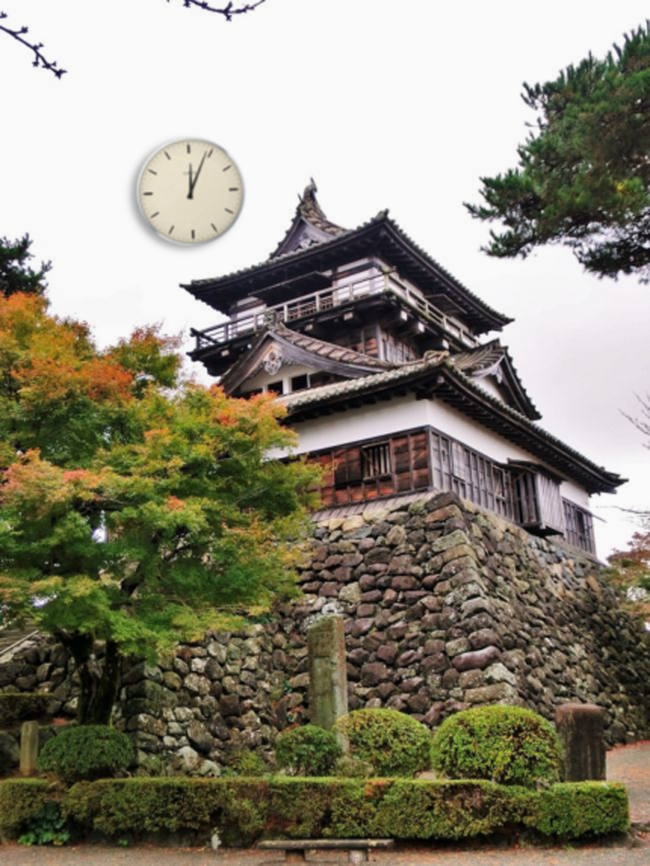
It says **12:04**
